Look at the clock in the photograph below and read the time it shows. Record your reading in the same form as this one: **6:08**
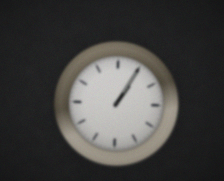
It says **1:05**
